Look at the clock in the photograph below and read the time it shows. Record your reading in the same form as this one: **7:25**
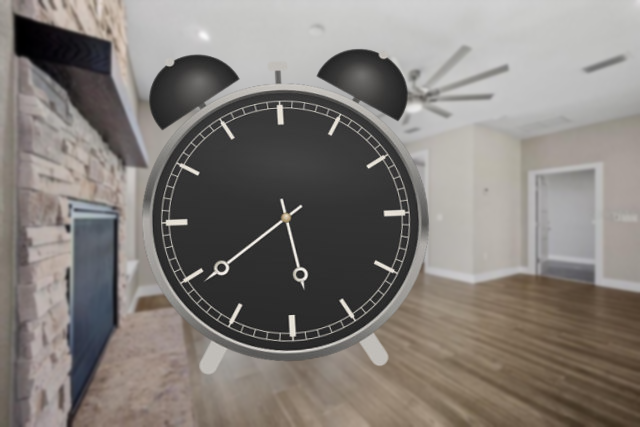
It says **5:39**
